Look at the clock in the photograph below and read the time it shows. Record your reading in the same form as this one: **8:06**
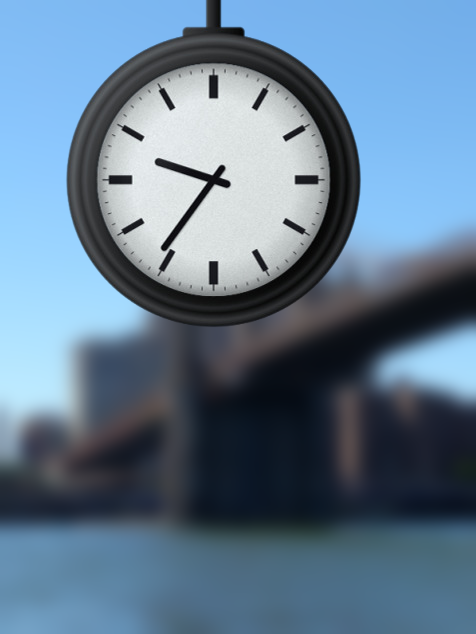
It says **9:36**
